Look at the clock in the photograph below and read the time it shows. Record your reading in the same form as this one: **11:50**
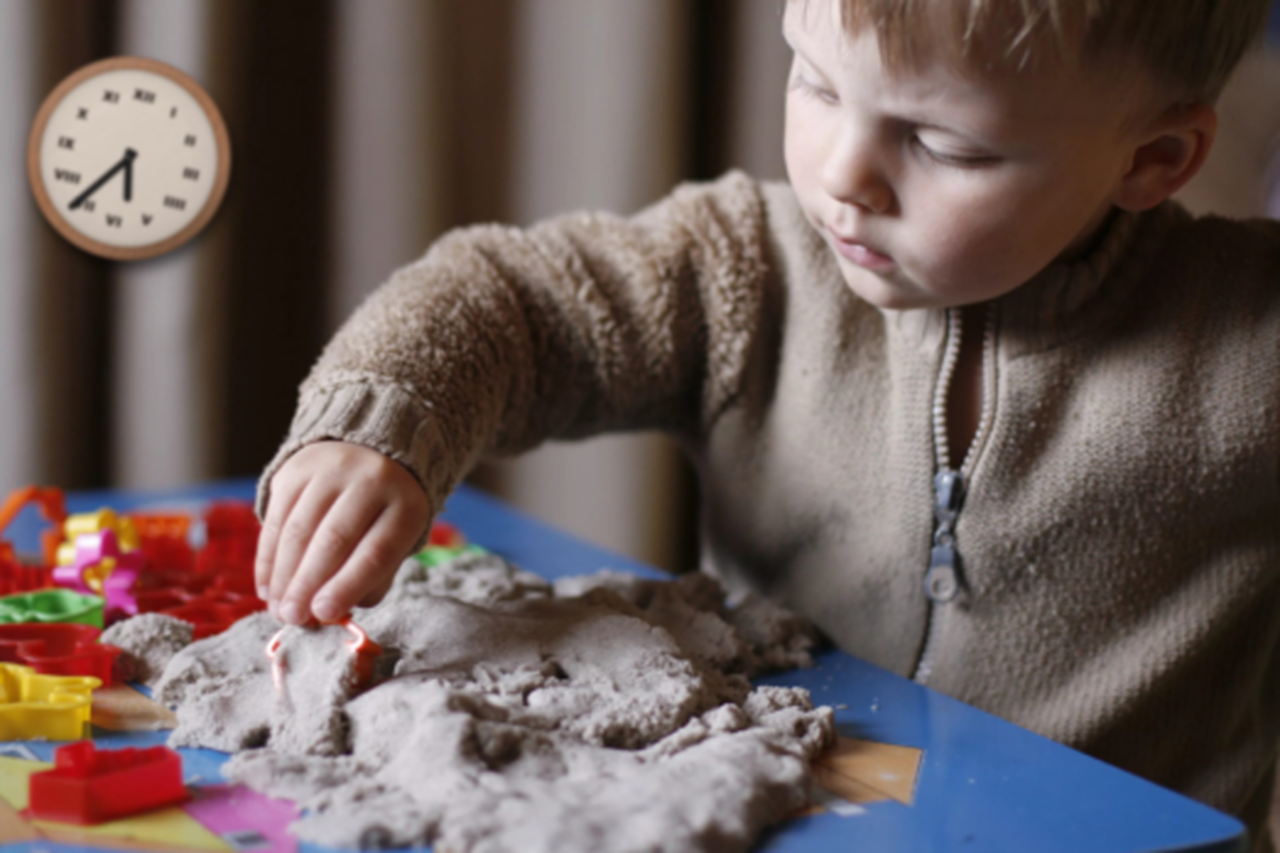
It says **5:36**
